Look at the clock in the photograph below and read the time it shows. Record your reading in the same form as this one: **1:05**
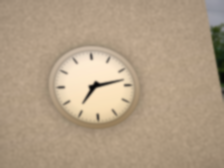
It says **7:13**
